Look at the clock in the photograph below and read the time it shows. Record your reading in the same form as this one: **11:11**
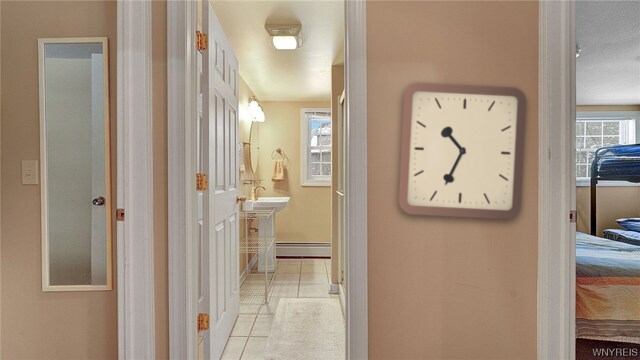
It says **10:34**
